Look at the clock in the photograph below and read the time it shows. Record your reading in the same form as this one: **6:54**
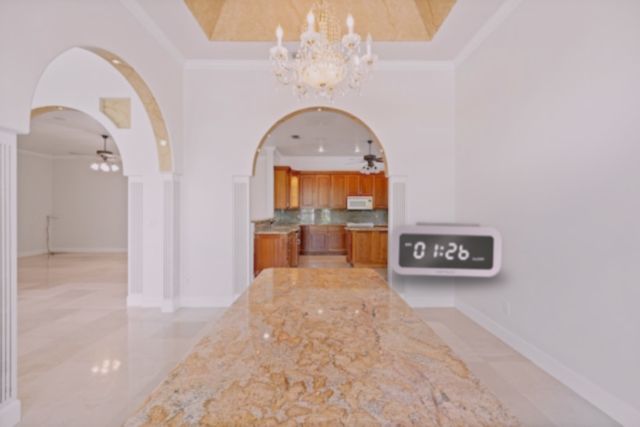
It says **1:26**
